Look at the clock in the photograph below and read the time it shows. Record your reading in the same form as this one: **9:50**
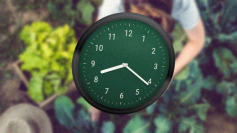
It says **8:21**
